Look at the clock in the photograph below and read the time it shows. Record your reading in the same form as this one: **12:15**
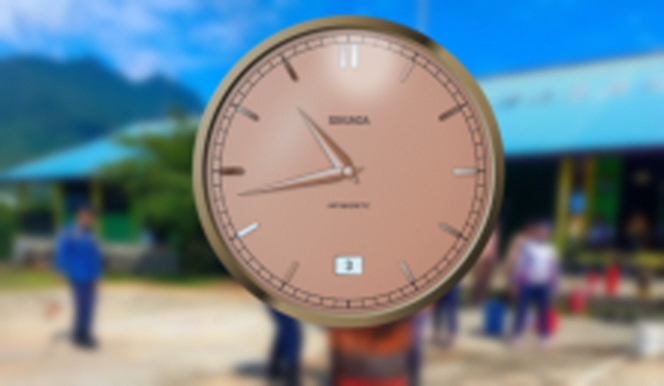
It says **10:43**
